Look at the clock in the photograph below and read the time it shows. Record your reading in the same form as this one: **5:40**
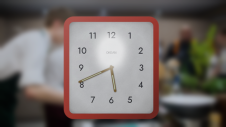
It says **5:41**
